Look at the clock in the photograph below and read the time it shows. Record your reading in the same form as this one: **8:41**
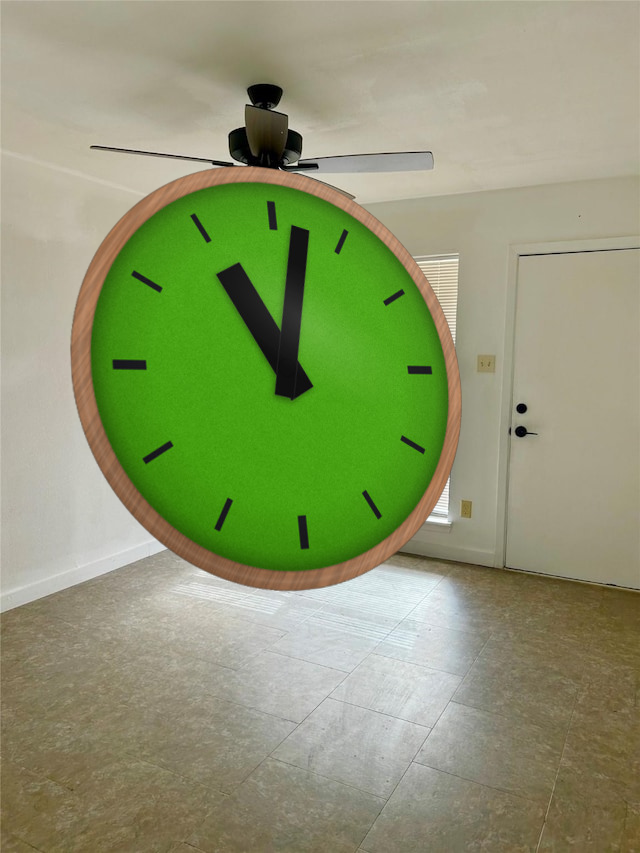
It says **11:02**
